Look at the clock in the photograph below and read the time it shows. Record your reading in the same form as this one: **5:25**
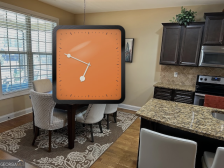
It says **6:49**
